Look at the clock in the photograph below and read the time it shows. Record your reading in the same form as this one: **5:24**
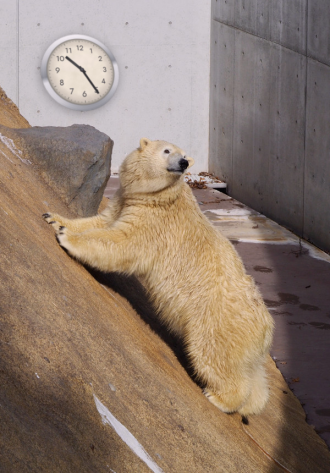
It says **10:25**
